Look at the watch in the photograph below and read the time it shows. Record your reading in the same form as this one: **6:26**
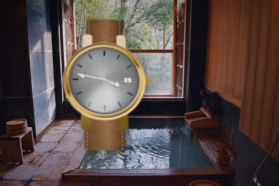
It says **3:47**
